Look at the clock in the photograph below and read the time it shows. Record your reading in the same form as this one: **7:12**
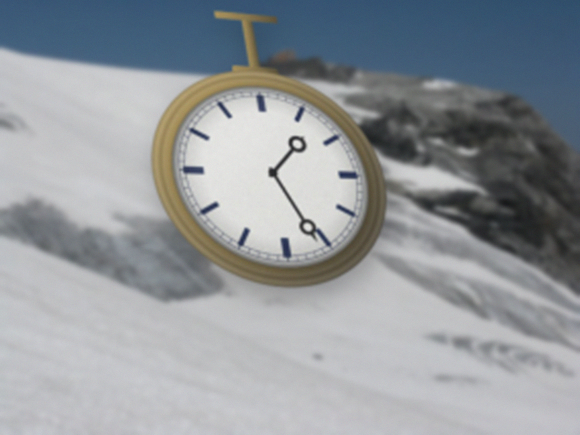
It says **1:26**
